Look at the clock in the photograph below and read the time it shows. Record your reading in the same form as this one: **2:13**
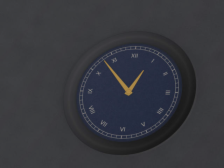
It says **12:53**
